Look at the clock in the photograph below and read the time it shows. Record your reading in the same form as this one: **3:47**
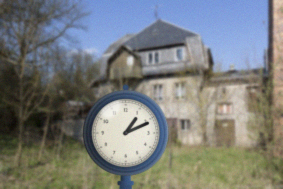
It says **1:11**
